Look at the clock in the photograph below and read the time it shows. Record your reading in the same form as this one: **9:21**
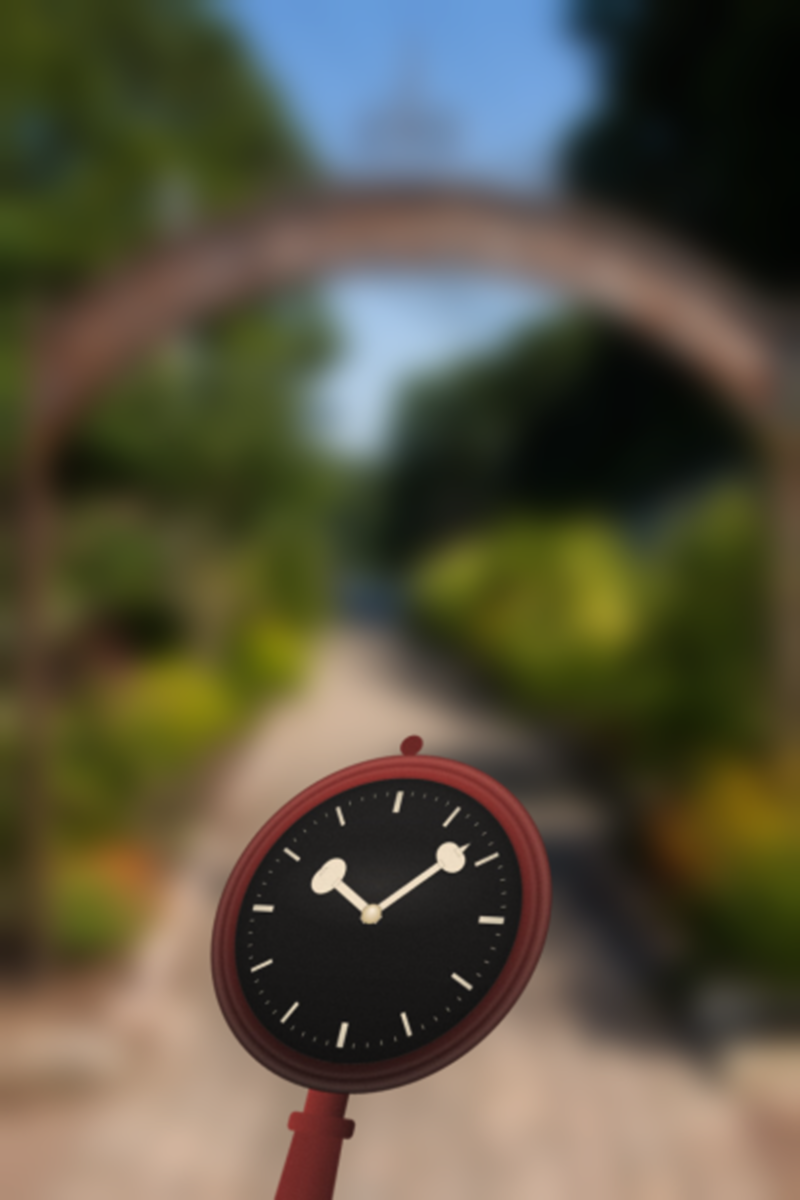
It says **10:08**
